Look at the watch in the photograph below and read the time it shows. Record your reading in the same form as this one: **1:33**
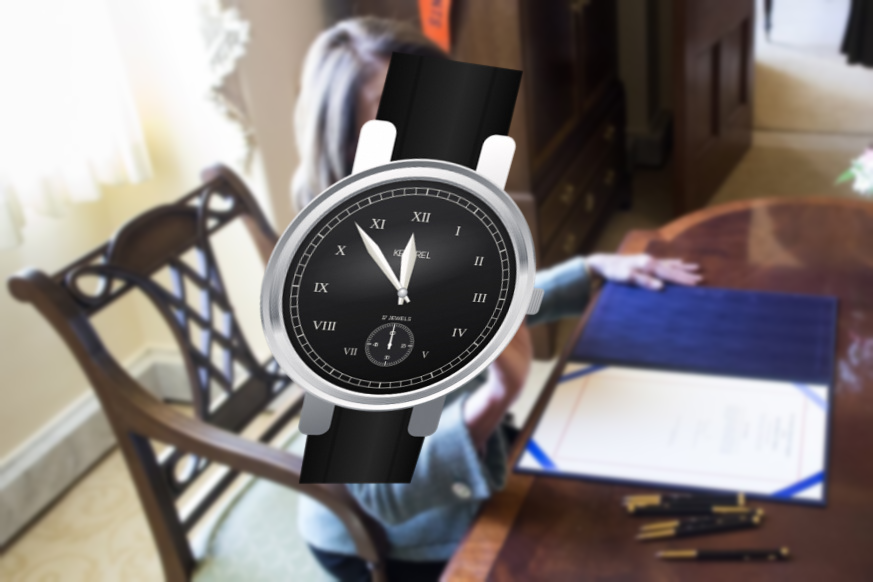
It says **11:53**
